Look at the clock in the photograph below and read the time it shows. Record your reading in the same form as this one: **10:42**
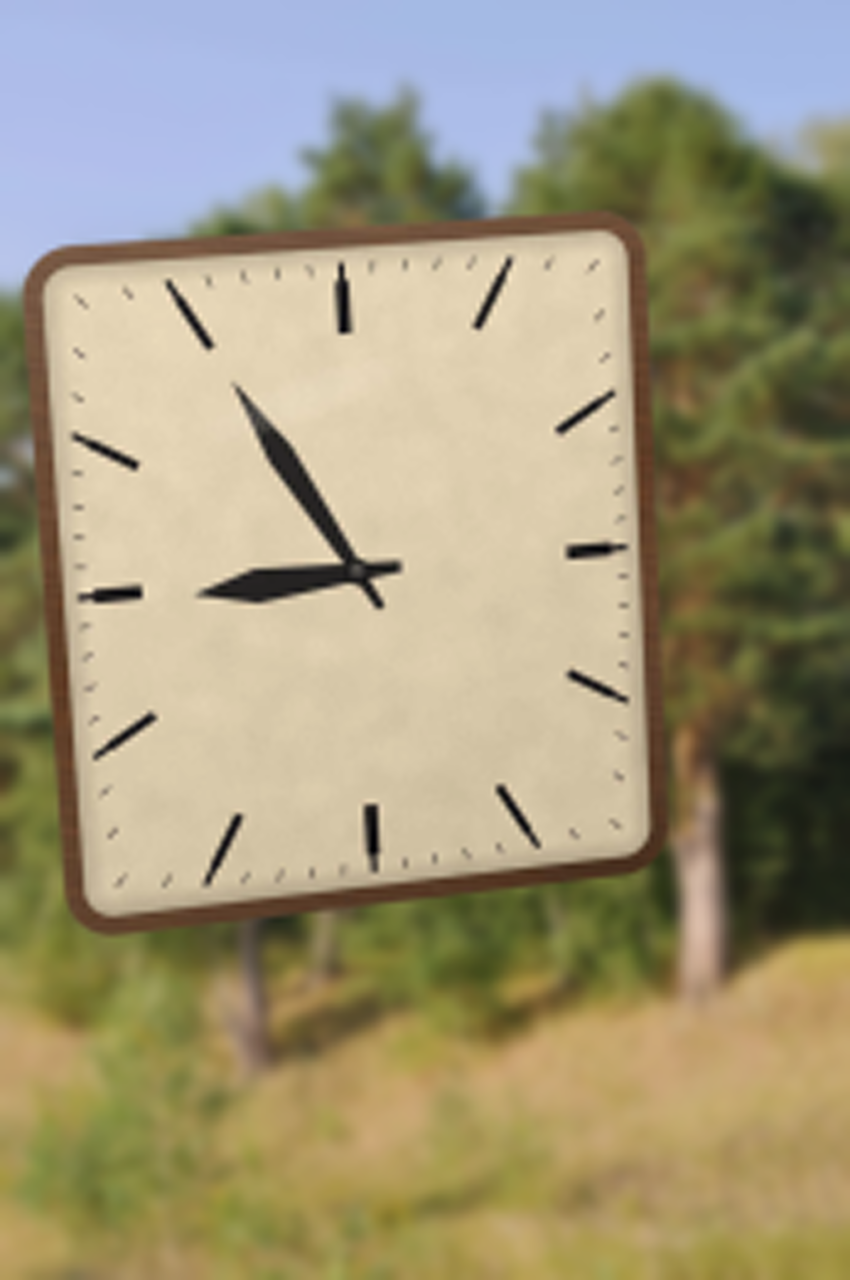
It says **8:55**
